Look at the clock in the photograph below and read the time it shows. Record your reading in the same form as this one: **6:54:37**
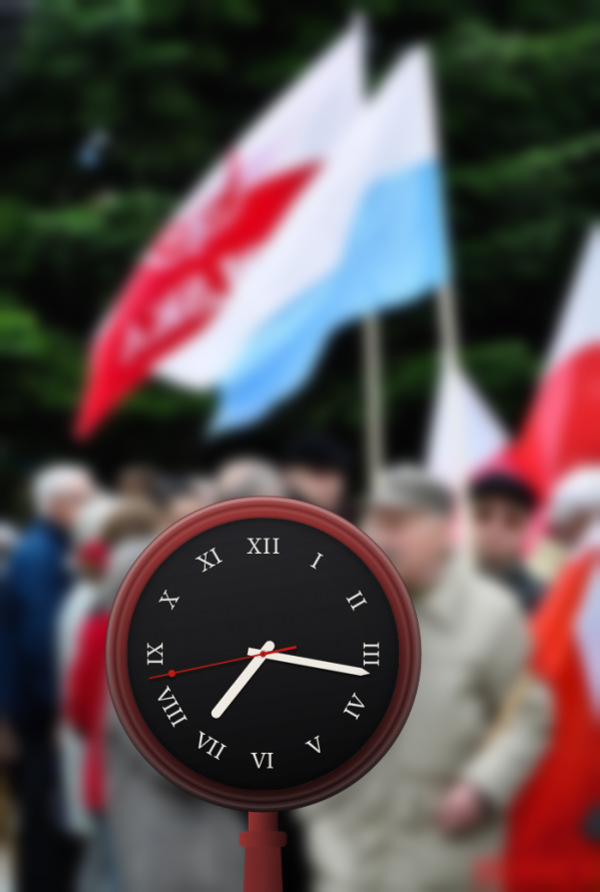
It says **7:16:43**
